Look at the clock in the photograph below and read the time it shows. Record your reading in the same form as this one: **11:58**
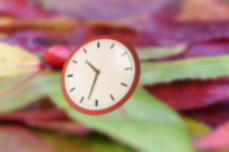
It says **10:33**
